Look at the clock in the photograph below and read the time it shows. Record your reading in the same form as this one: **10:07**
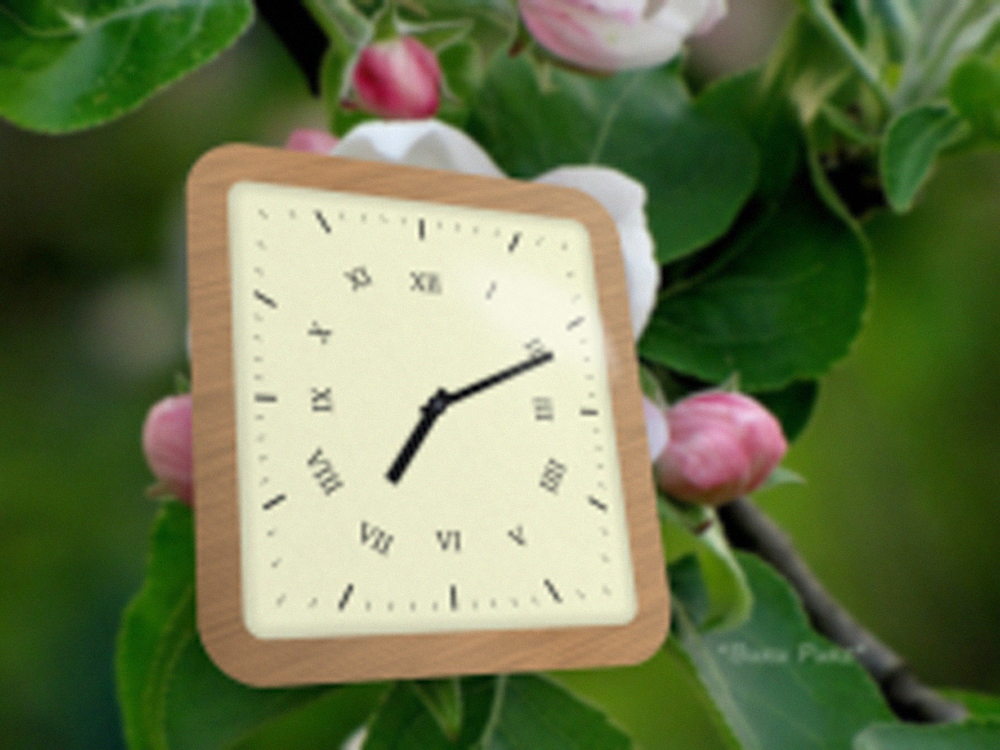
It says **7:11**
